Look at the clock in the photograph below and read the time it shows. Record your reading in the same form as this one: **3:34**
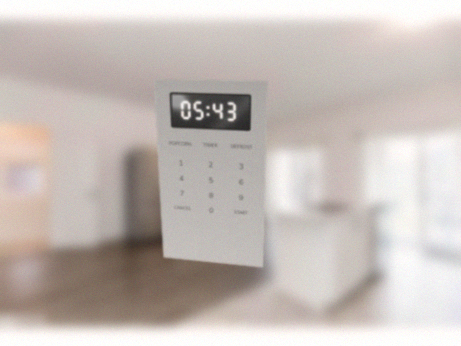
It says **5:43**
